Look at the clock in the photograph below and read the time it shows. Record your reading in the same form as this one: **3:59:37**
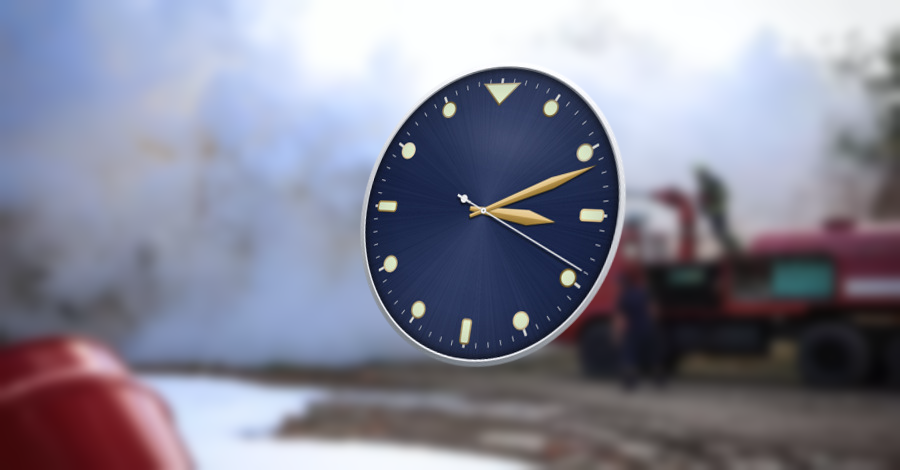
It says **3:11:19**
